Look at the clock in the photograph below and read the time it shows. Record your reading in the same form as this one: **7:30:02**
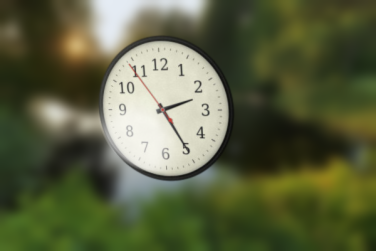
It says **2:24:54**
